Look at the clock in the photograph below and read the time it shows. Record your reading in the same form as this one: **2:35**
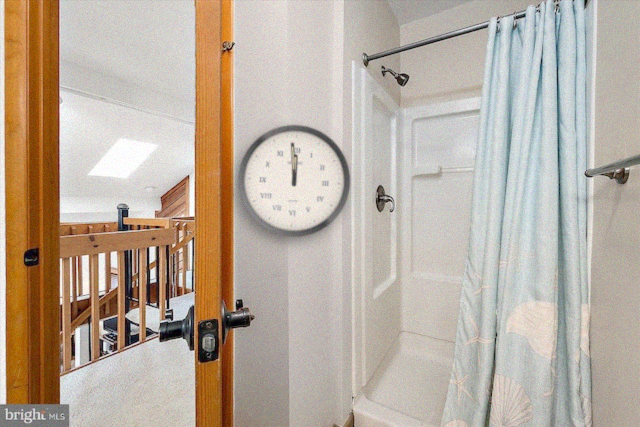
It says **11:59**
